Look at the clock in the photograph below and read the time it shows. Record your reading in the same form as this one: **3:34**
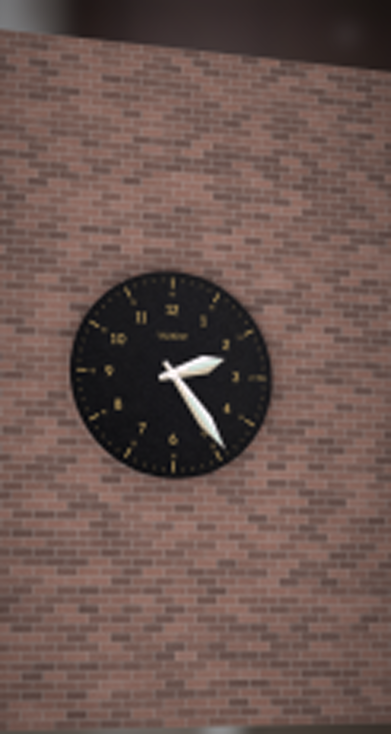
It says **2:24**
